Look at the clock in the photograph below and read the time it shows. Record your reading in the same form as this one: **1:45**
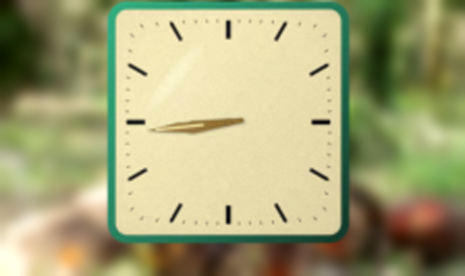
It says **8:44**
